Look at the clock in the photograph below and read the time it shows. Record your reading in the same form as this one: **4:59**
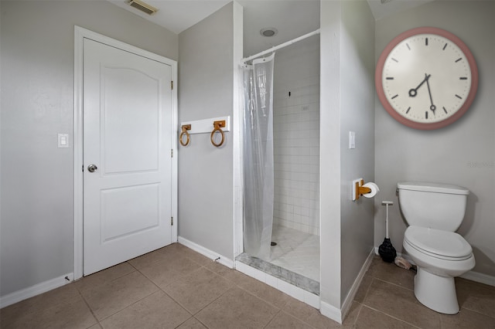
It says **7:28**
